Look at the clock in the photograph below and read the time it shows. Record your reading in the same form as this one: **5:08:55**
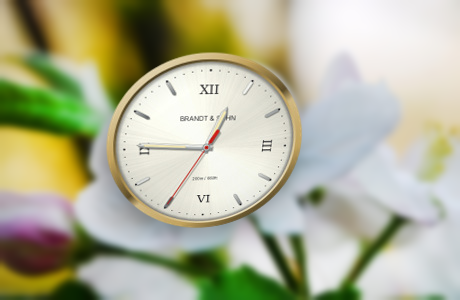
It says **12:45:35**
